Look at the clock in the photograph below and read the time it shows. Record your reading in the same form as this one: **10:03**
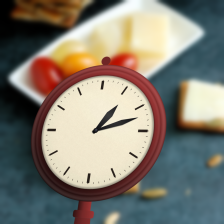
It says **1:12**
